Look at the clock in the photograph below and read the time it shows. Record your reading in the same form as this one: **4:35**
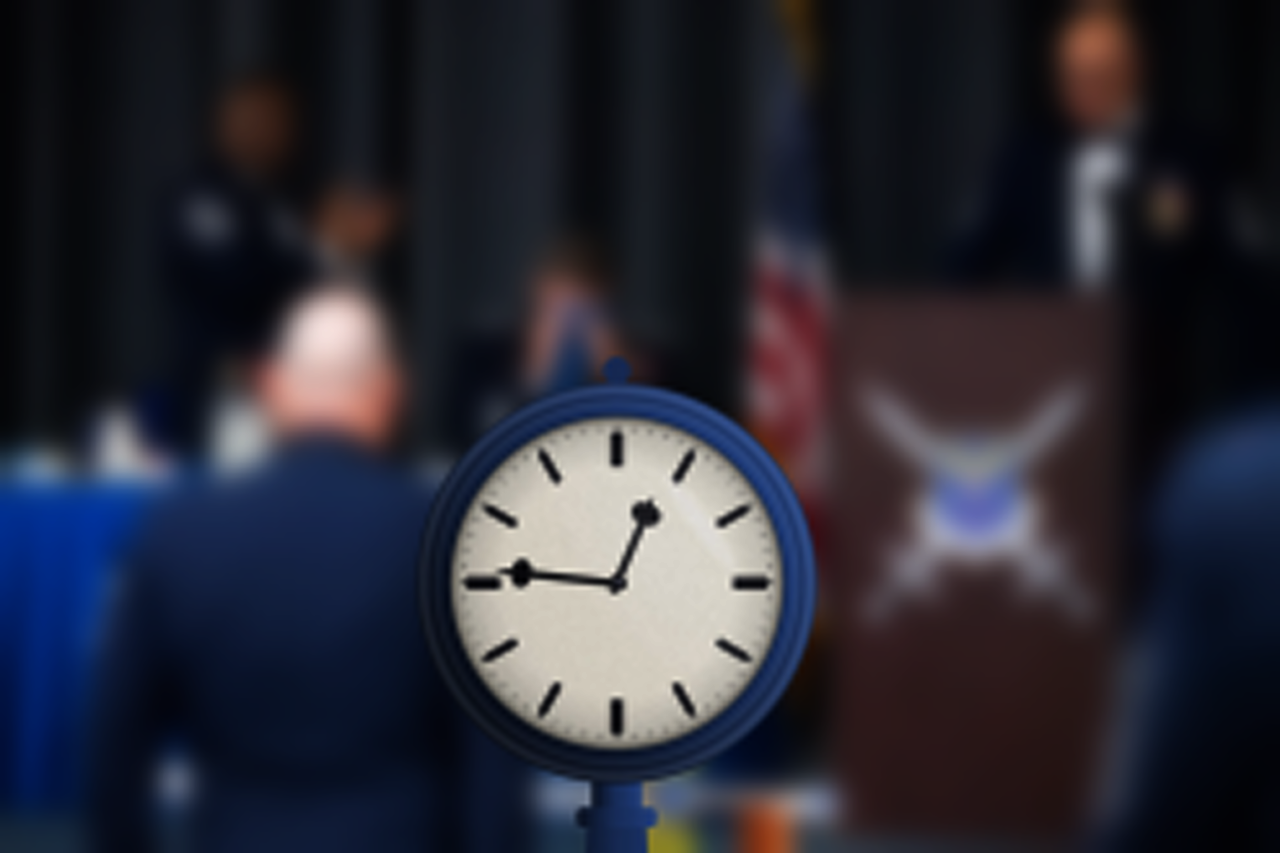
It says **12:46**
